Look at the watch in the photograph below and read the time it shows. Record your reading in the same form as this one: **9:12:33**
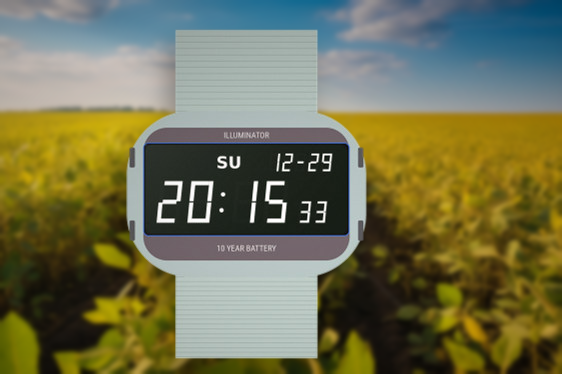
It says **20:15:33**
